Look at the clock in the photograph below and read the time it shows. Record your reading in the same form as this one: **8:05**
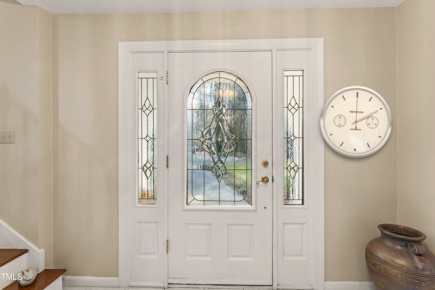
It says **2:10**
